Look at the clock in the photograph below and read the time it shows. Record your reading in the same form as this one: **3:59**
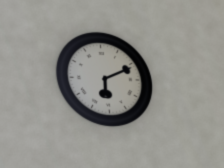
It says **6:11**
